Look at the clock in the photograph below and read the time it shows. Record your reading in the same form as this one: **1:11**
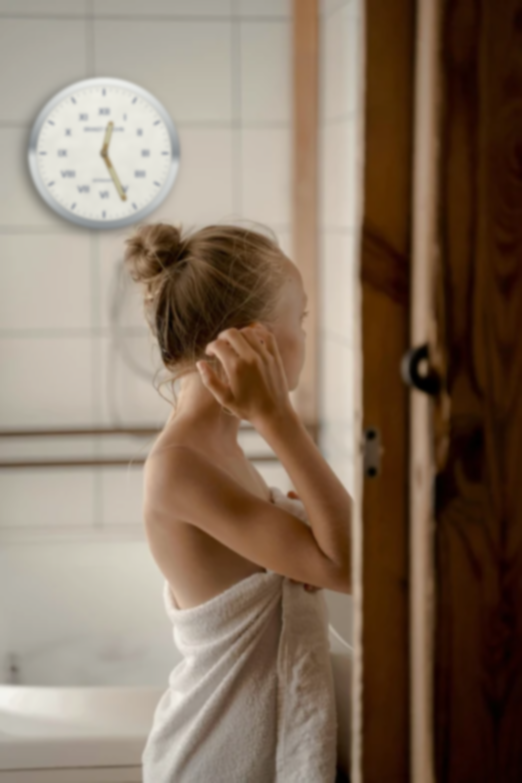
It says **12:26**
